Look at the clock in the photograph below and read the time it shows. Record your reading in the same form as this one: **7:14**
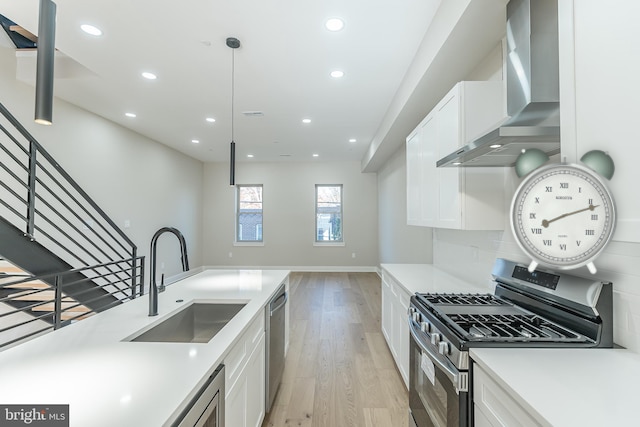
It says **8:12**
